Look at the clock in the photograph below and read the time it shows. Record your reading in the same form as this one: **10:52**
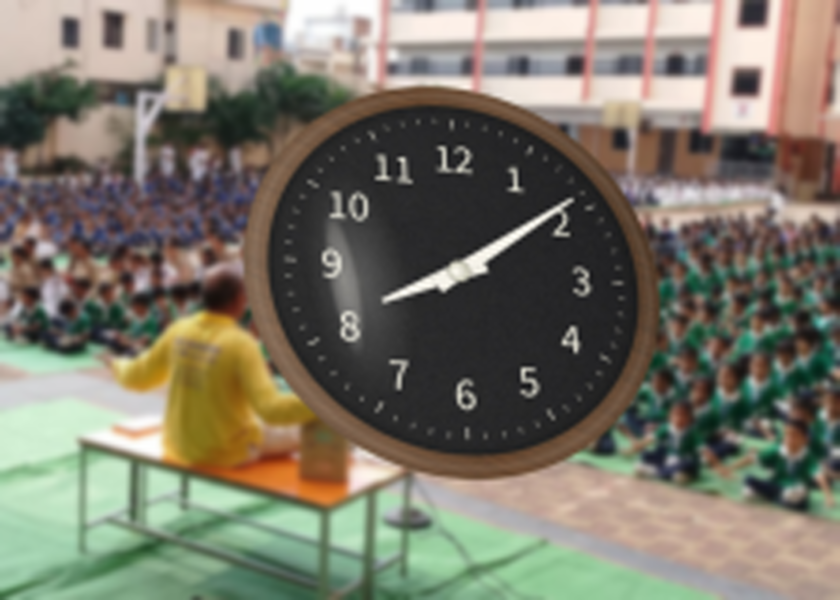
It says **8:09**
